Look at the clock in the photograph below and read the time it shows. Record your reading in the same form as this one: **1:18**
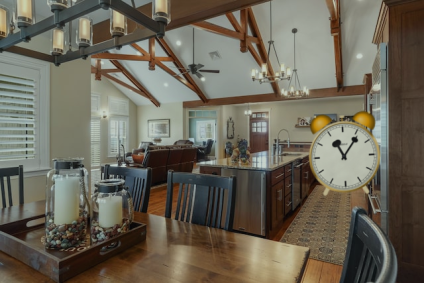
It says **11:06**
